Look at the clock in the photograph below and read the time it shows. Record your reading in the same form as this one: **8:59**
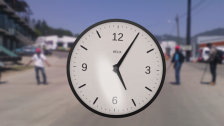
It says **5:05**
